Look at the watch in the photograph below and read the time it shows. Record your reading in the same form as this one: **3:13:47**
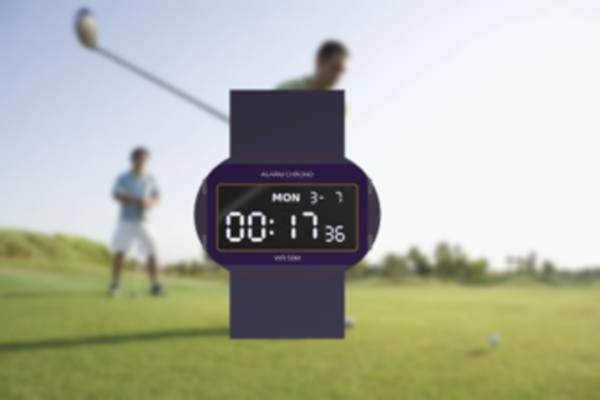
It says **0:17:36**
